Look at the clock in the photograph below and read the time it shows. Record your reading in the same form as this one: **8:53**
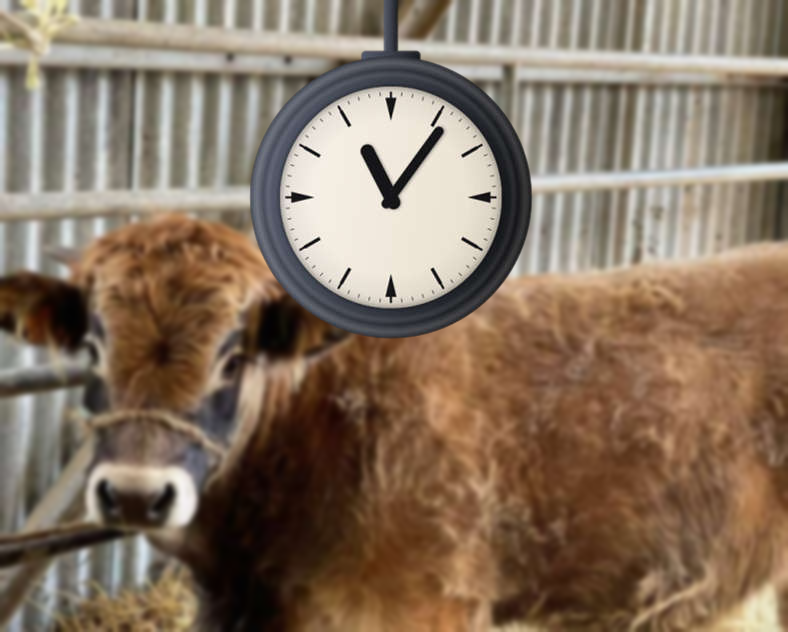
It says **11:06**
